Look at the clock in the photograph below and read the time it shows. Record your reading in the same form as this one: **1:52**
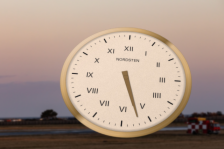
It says **5:27**
